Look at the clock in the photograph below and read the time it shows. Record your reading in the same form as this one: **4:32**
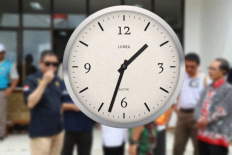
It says **1:33**
